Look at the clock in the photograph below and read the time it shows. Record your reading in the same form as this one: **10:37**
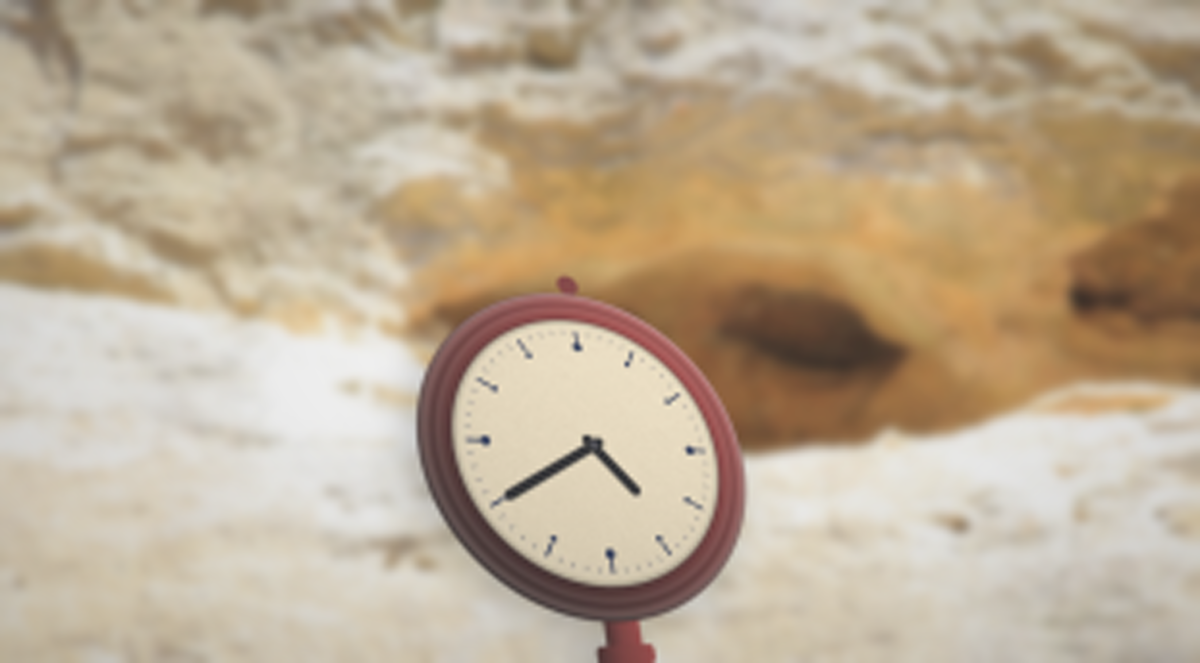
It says **4:40**
